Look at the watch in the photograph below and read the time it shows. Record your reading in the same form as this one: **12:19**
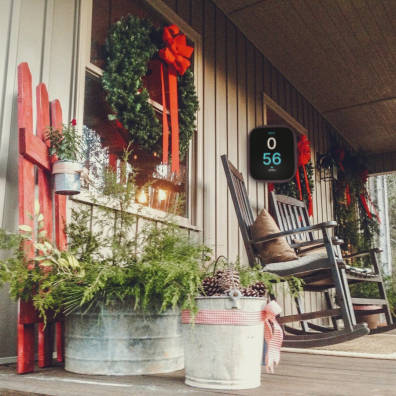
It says **0:56**
